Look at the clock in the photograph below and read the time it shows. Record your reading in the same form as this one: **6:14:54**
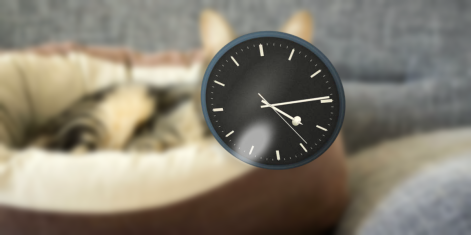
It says **4:14:24**
